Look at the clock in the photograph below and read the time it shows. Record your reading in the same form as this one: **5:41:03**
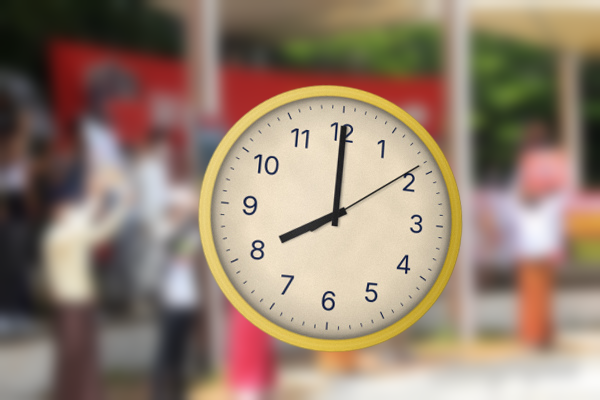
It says **8:00:09**
